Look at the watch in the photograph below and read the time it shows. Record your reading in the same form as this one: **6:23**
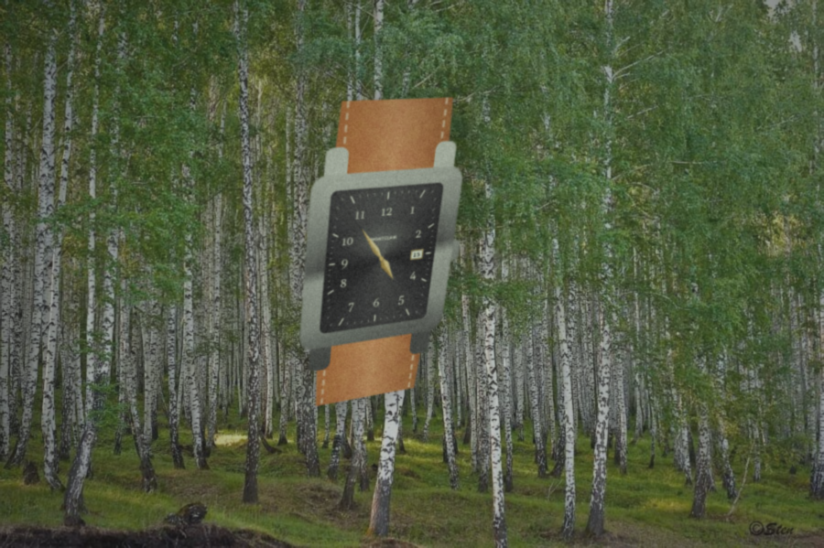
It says **4:54**
